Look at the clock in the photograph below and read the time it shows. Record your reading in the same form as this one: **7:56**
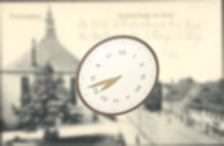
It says **7:42**
